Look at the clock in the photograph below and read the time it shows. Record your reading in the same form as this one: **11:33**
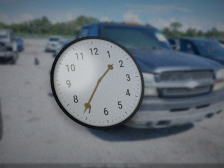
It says **1:36**
